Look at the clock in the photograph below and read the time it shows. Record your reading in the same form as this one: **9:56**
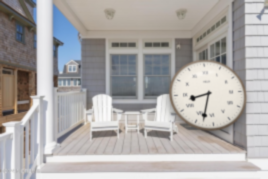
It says **8:33**
